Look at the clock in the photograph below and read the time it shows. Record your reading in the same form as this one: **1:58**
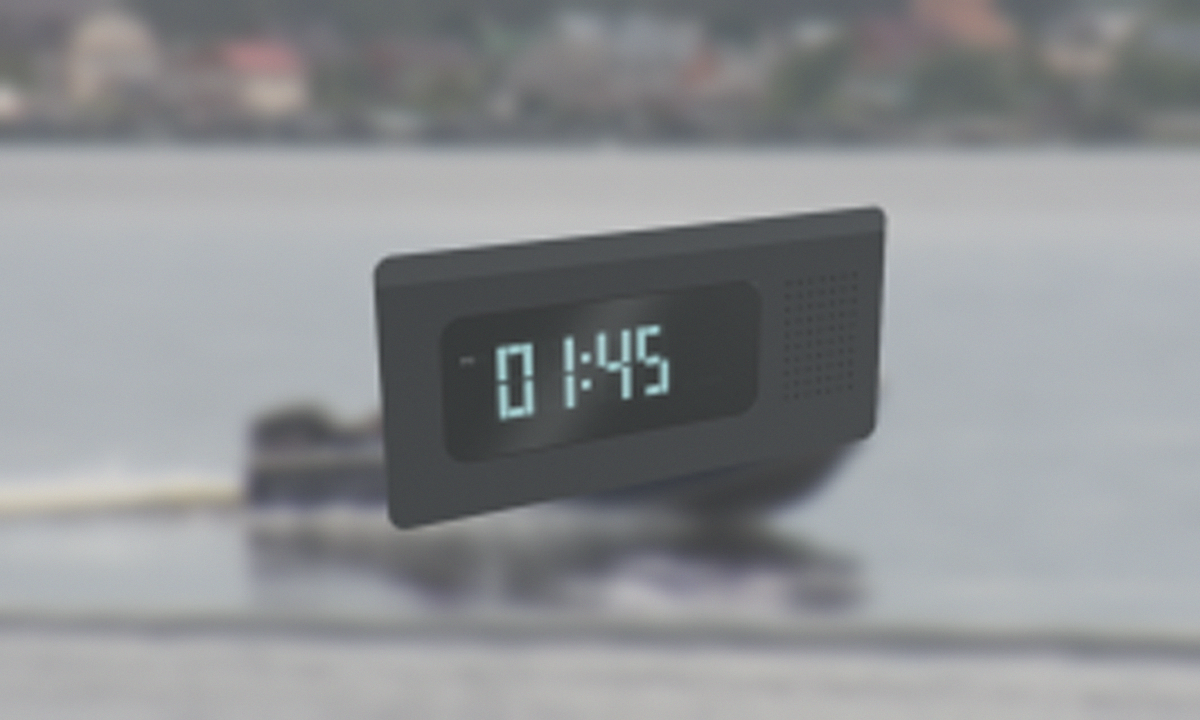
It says **1:45**
